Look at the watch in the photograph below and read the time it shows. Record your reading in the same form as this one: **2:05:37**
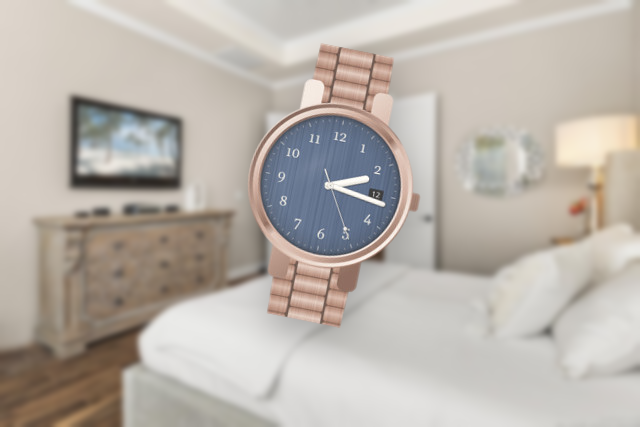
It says **2:16:25**
